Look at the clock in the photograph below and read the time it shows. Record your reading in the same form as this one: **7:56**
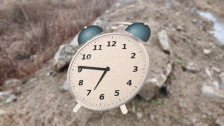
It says **6:46**
